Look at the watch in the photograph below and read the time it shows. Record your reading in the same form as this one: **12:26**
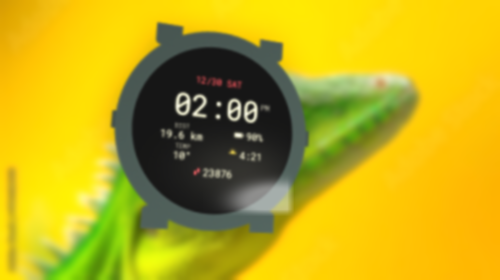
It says **2:00**
